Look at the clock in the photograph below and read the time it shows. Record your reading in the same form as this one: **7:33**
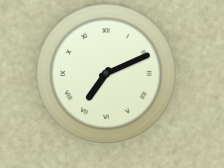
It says **7:11**
